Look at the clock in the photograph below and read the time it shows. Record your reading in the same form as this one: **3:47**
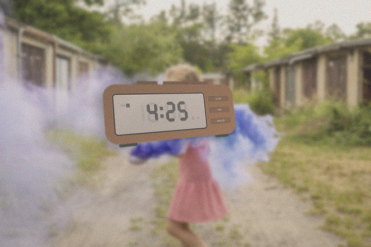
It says **4:25**
